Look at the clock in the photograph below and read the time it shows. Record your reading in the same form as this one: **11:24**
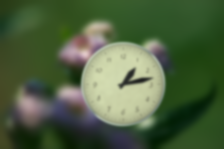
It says **1:13**
